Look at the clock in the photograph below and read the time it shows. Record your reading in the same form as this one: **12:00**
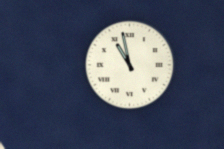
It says **10:58**
